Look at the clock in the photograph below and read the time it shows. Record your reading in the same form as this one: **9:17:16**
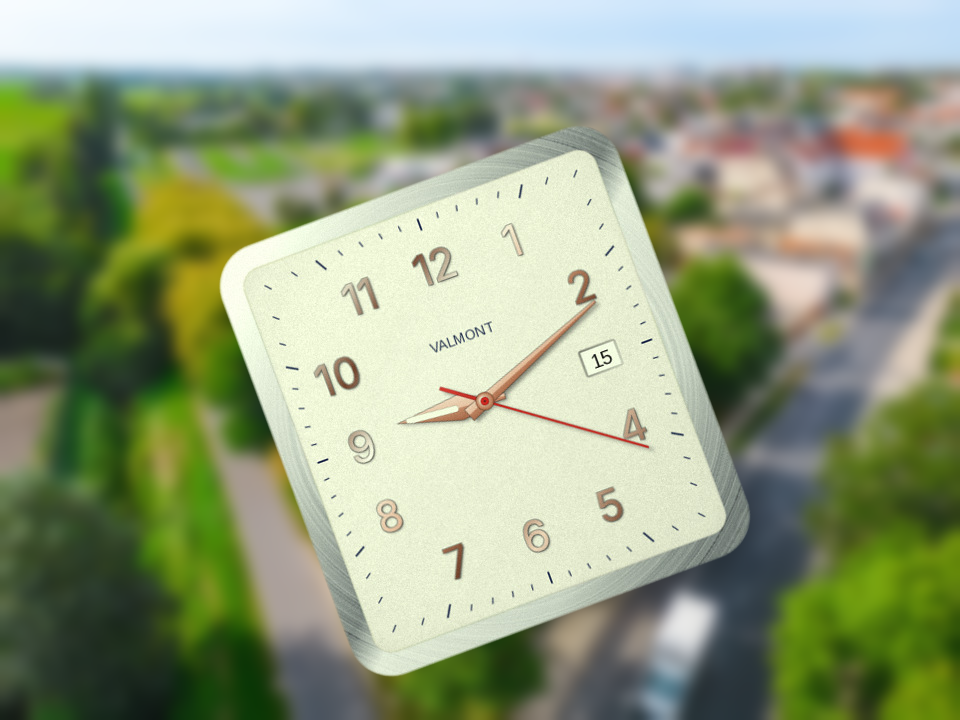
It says **9:11:21**
